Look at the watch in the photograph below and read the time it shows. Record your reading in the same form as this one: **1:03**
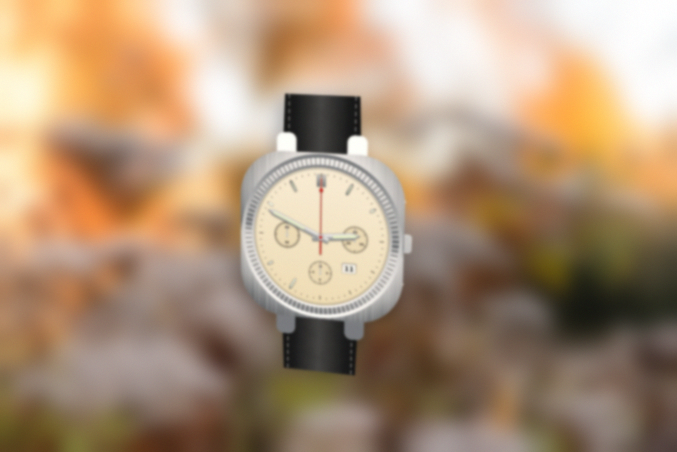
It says **2:49**
